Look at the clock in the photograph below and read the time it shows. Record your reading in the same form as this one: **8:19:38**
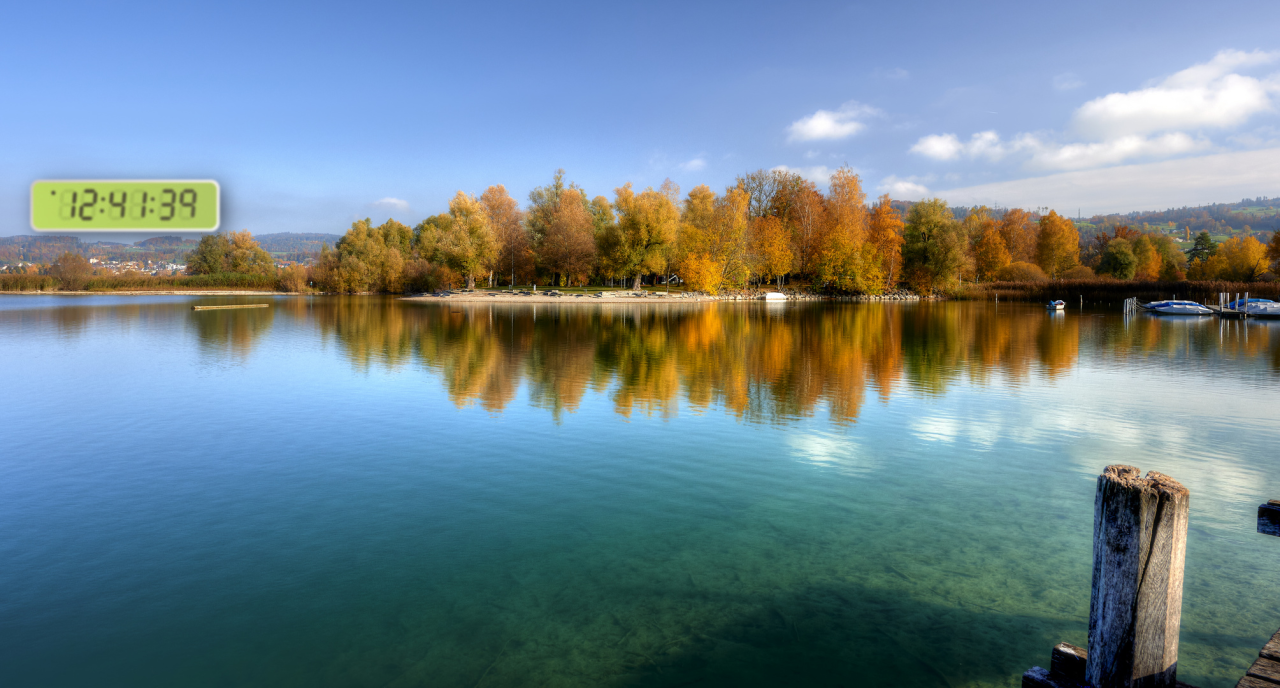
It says **12:41:39**
